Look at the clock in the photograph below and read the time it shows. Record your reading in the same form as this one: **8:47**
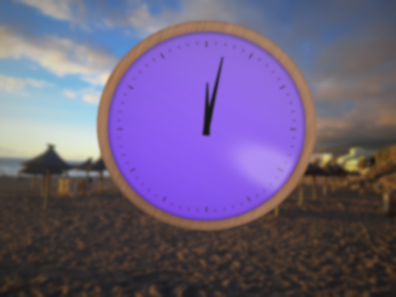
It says **12:02**
